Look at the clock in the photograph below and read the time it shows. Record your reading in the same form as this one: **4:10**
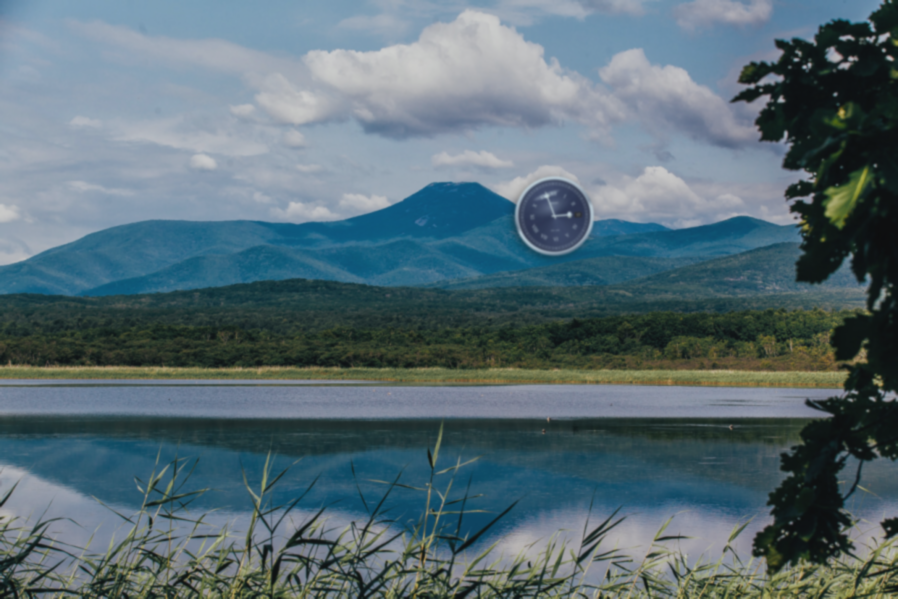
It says **2:57**
